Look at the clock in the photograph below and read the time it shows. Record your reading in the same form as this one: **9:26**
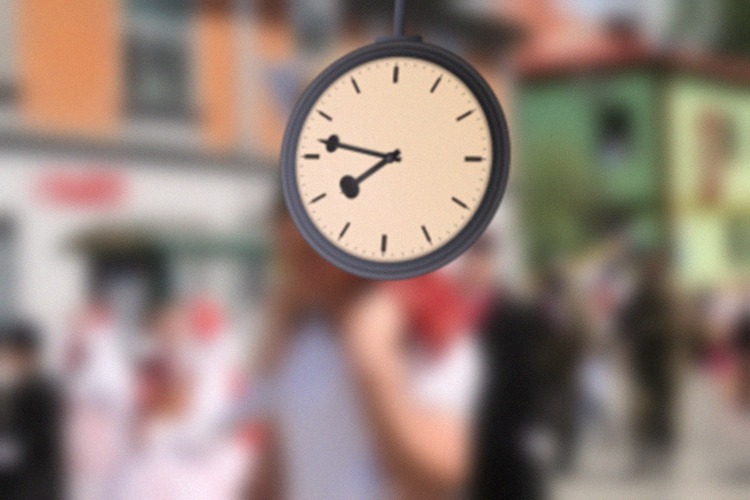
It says **7:47**
